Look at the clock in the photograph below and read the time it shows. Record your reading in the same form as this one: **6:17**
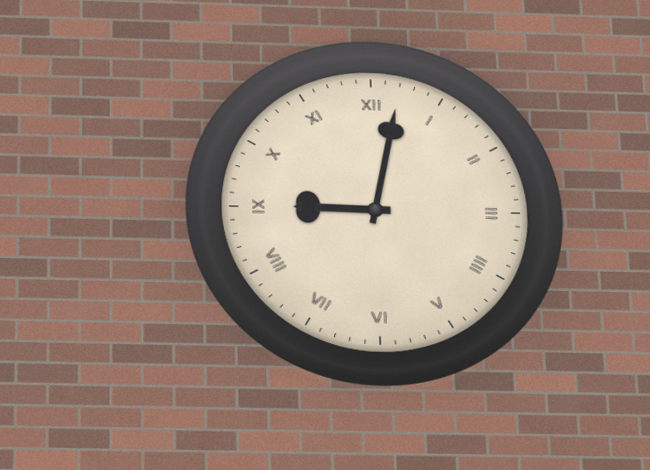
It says **9:02**
